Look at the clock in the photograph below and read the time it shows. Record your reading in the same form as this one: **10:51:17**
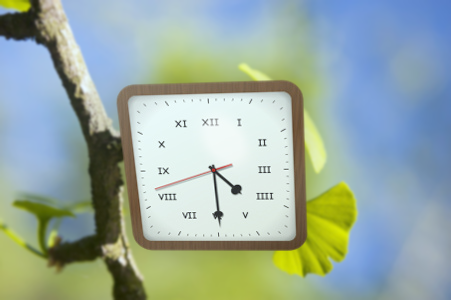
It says **4:29:42**
